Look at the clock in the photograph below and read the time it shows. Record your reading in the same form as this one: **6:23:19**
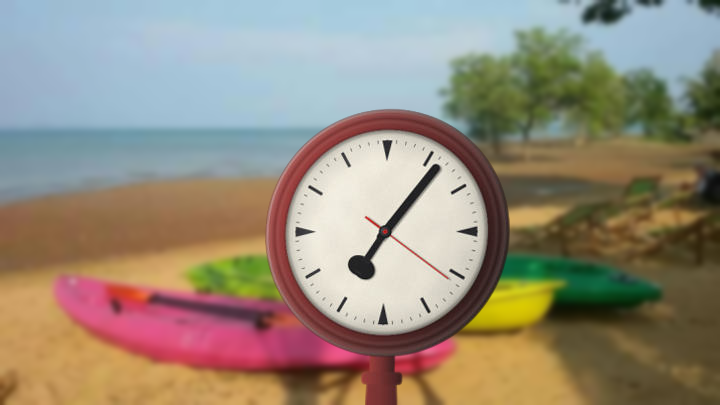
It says **7:06:21**
